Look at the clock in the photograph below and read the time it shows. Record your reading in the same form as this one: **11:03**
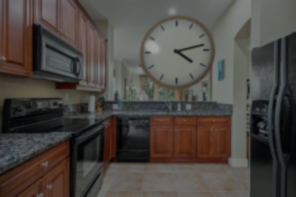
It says **4:13**
